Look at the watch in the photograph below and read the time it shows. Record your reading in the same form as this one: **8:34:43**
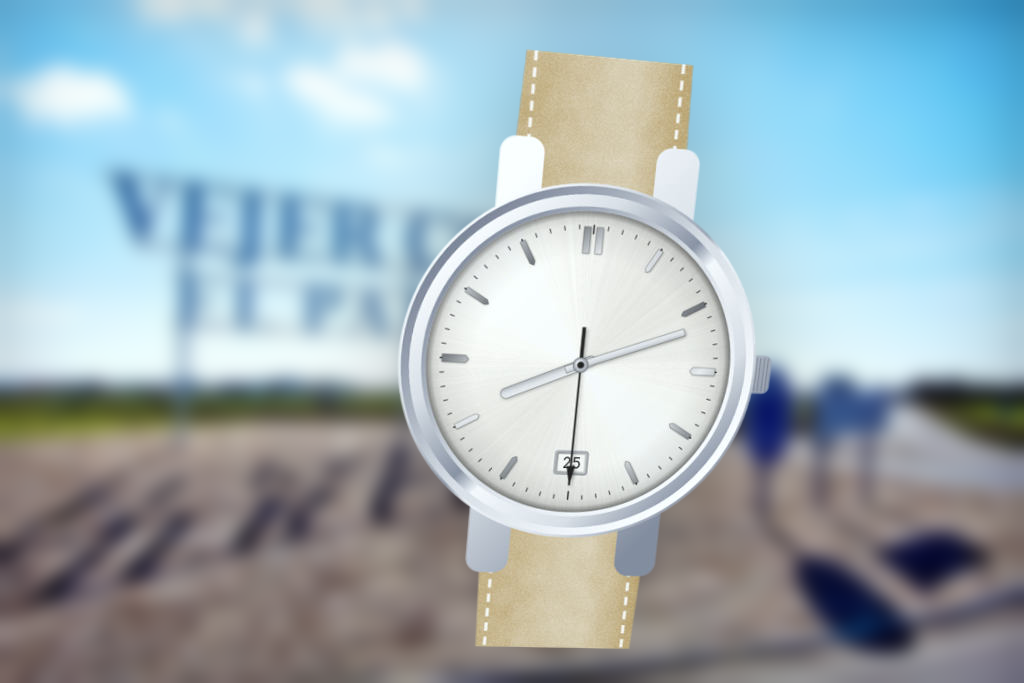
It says **8:11:30**
